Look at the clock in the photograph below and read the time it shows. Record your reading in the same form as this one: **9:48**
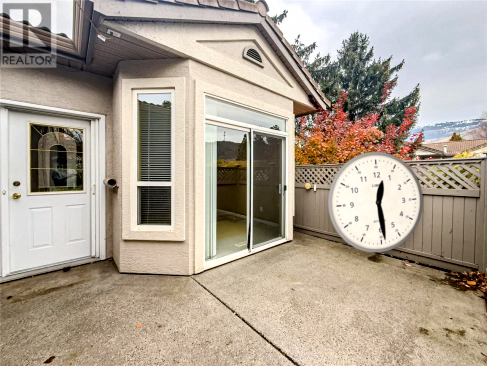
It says **12:29**
